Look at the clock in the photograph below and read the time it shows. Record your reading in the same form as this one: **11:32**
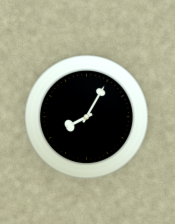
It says **8:05**
